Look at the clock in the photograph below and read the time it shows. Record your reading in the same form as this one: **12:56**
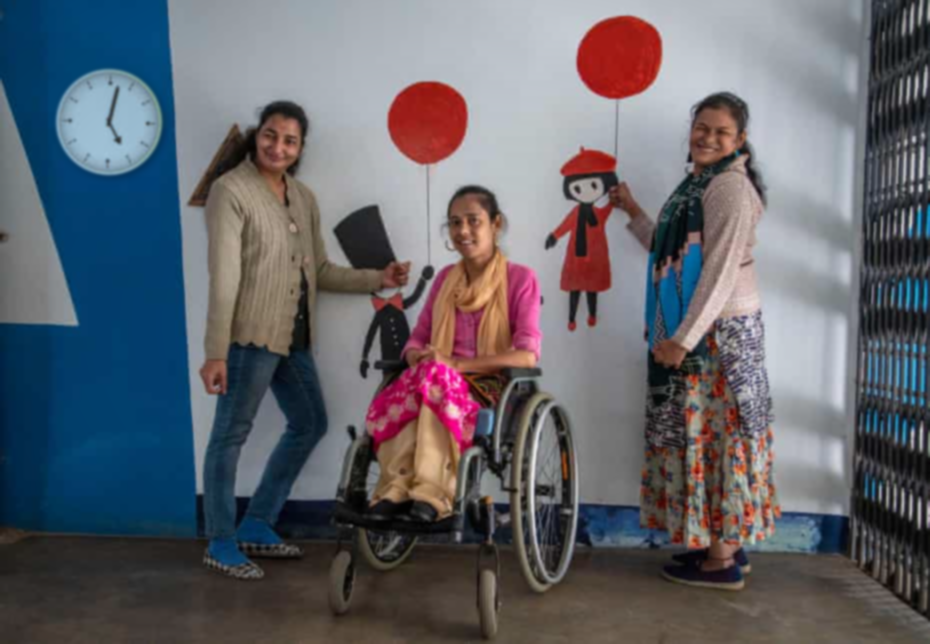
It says **5:02**
